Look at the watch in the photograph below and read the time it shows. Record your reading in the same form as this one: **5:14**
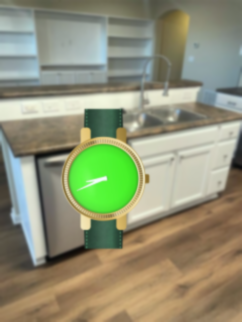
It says **8:41**
